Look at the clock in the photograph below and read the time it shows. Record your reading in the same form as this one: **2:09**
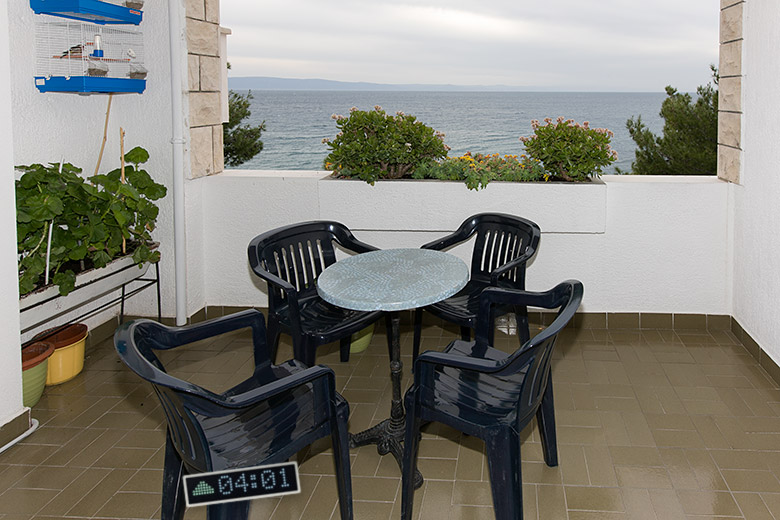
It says **4:01**
